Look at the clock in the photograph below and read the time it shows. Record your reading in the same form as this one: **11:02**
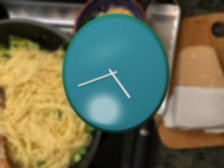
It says **4:42**
